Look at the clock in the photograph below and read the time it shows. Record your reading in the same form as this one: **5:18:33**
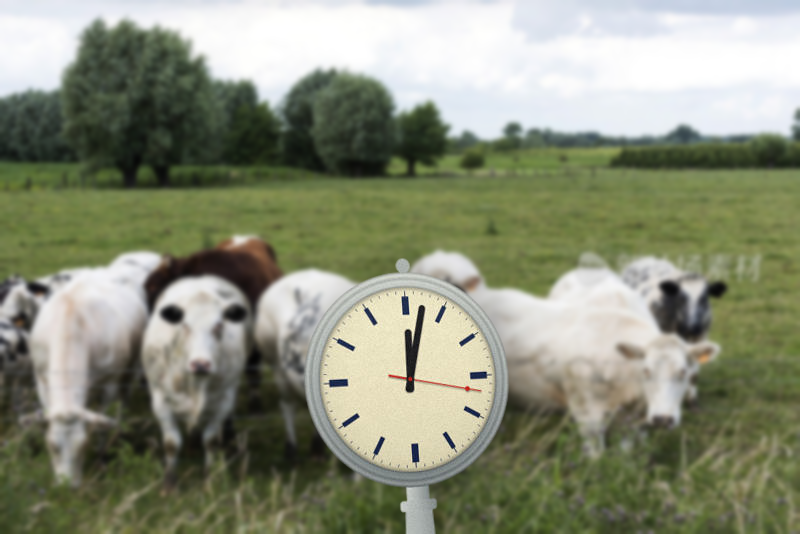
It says **12:02:17**
